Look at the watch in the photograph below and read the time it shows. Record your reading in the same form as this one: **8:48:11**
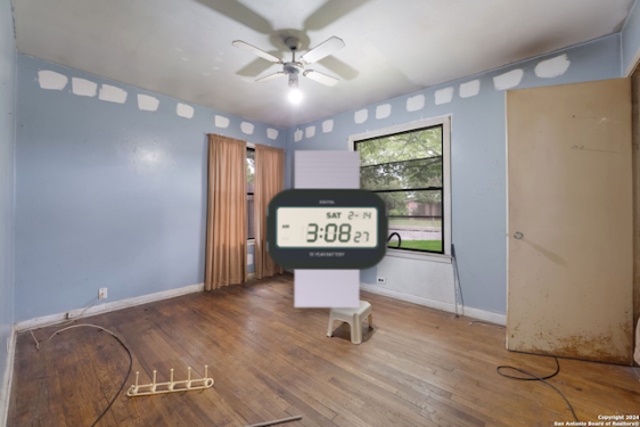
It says **3:08:27**
